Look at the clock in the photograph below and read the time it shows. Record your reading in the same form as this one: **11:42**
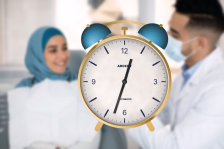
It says **12:33**
